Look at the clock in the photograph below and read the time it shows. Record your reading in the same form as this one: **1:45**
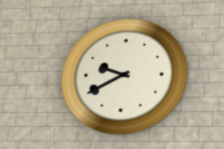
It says **9:40**
